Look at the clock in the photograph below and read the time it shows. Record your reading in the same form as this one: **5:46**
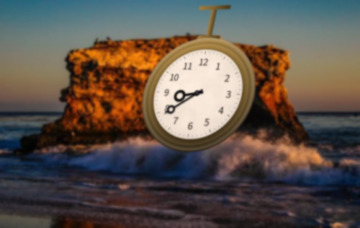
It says **8:39**
